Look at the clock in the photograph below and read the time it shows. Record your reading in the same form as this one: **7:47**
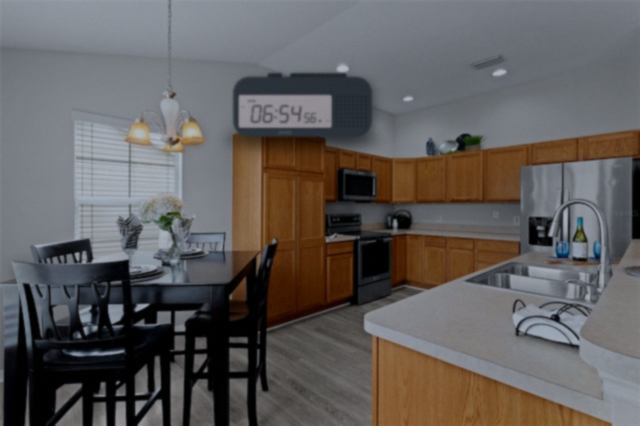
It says **6:54**
